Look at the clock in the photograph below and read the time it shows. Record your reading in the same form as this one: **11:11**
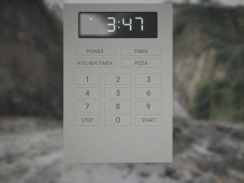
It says **3:47**
